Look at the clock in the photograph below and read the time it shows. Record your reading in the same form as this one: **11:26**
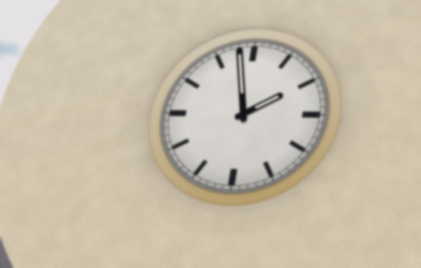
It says **1:58**
